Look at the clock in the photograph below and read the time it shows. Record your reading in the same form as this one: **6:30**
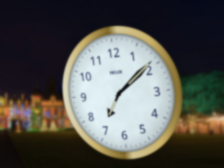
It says **7:09**
